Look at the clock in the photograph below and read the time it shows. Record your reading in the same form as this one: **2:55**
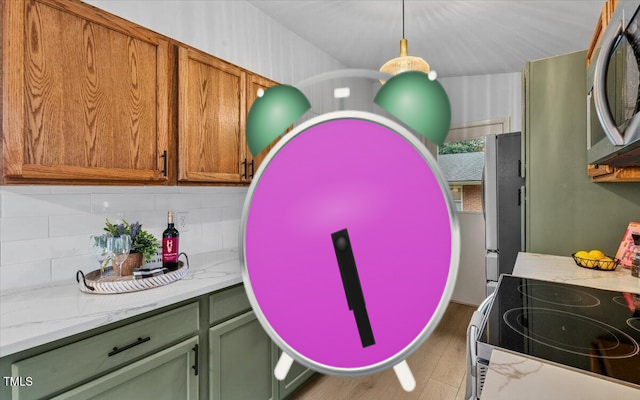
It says **5:27**
